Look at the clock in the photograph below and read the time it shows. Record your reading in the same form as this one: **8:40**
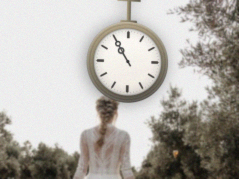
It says **10:55**
